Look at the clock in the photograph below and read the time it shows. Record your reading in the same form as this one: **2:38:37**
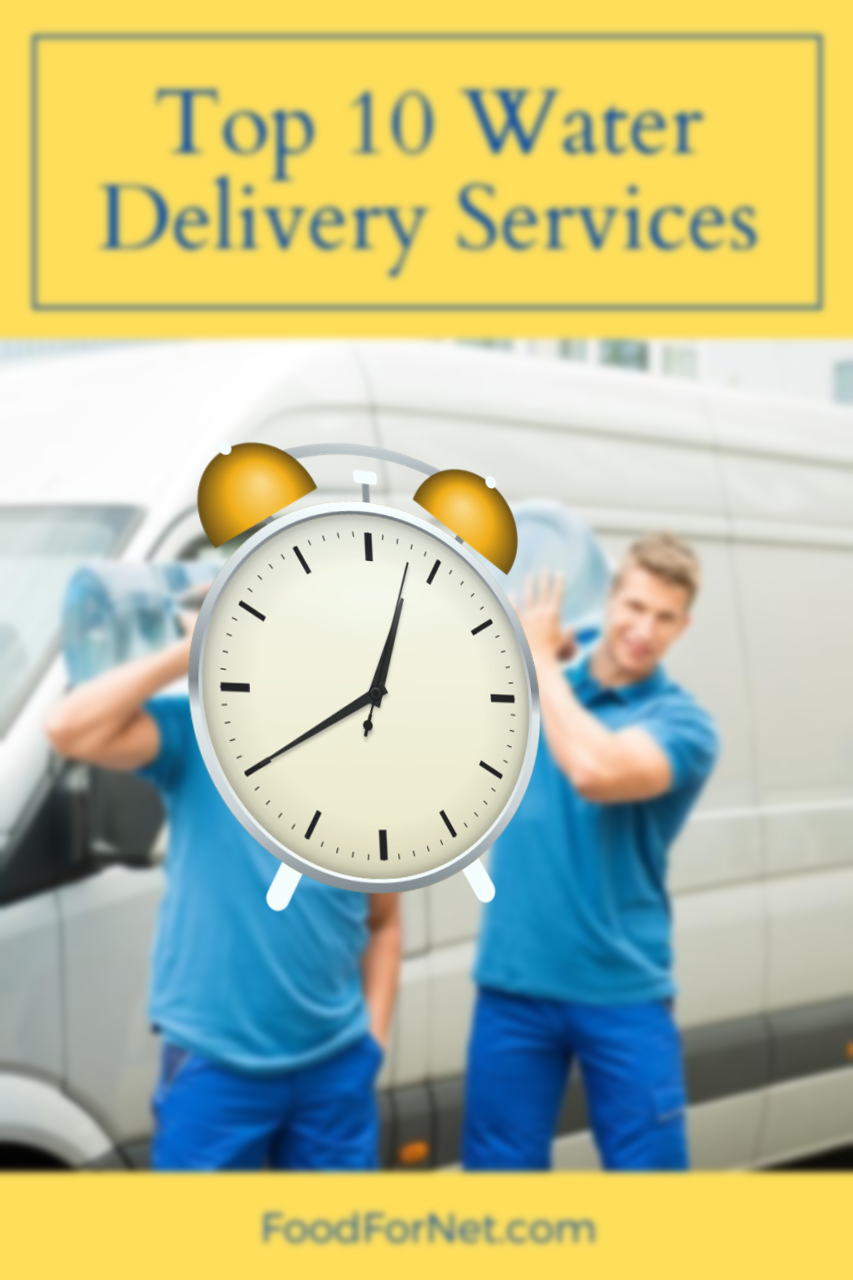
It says **12:40:03**
